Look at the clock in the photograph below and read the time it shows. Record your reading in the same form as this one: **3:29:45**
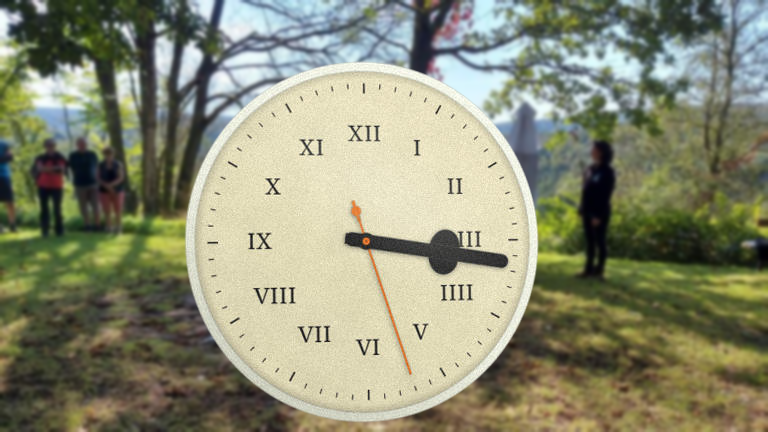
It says **3:16:27**
